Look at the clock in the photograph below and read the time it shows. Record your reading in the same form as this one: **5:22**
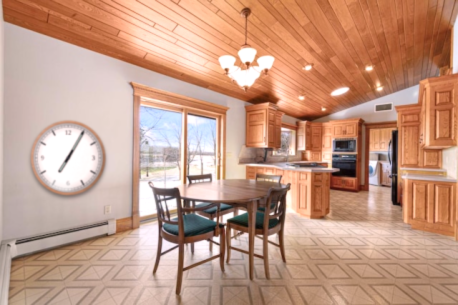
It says **7:05**
